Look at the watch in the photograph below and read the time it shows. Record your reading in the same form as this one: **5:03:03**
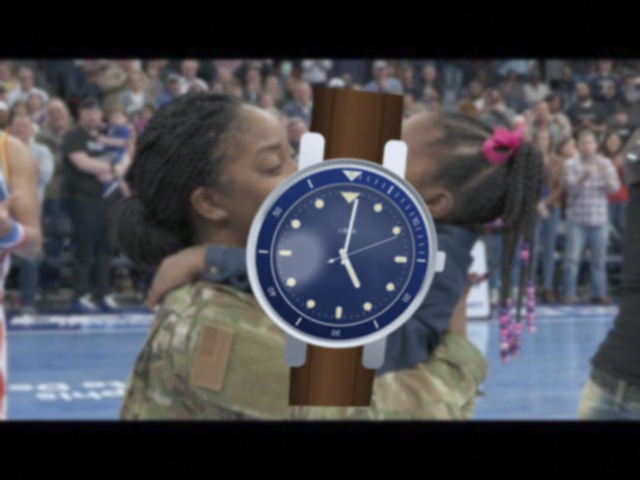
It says **5:01:11**
